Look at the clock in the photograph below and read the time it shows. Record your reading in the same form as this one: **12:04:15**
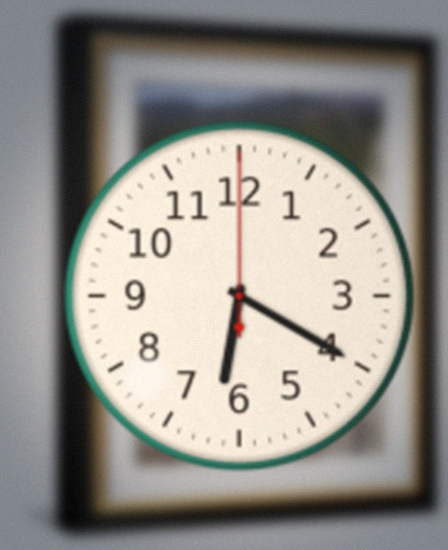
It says **6:20:00**
